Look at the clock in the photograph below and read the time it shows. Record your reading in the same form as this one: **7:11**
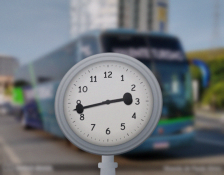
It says **2:43**
